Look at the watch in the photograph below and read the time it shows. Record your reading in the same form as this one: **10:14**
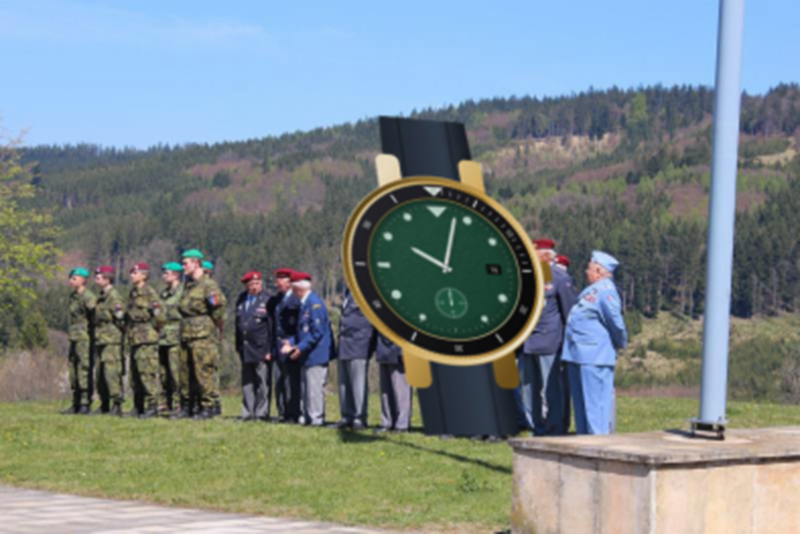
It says **10:03**
